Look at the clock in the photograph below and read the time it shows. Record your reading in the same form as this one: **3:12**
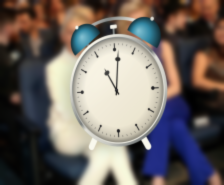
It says **11:01**
